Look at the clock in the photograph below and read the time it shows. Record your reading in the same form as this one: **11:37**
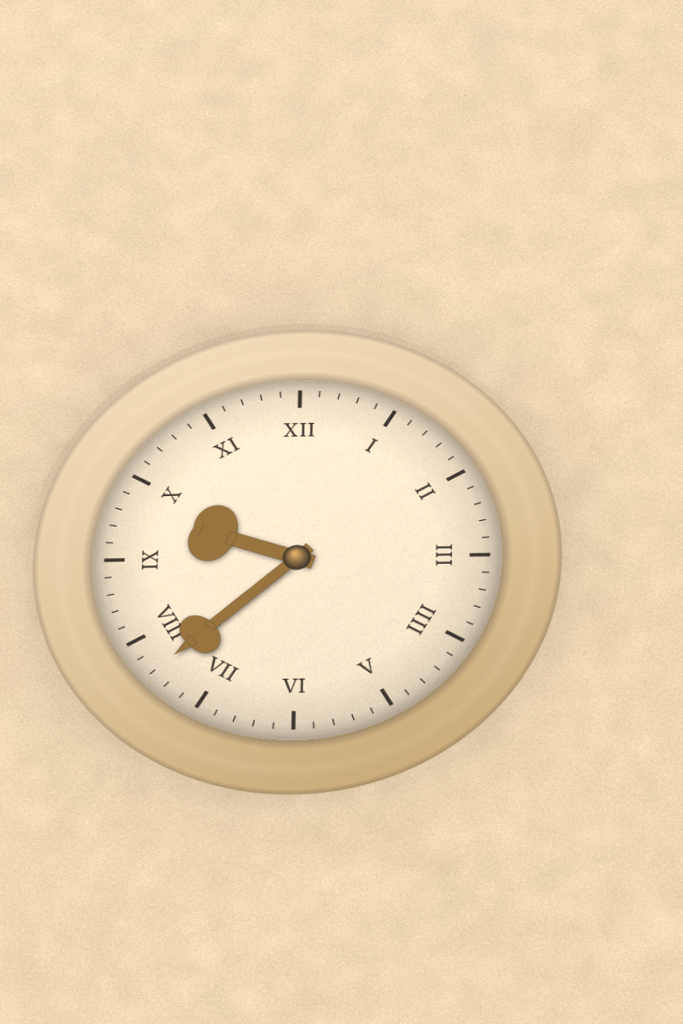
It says **9:38**
